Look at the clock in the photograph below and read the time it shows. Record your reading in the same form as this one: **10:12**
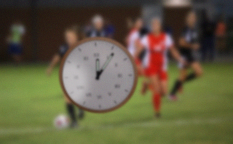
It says **12:06**
